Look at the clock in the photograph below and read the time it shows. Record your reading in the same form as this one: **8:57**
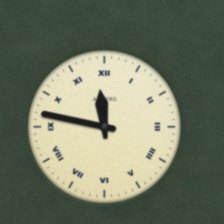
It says **11:47**
